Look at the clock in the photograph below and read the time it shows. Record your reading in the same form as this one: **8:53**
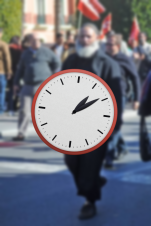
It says **1:09**
